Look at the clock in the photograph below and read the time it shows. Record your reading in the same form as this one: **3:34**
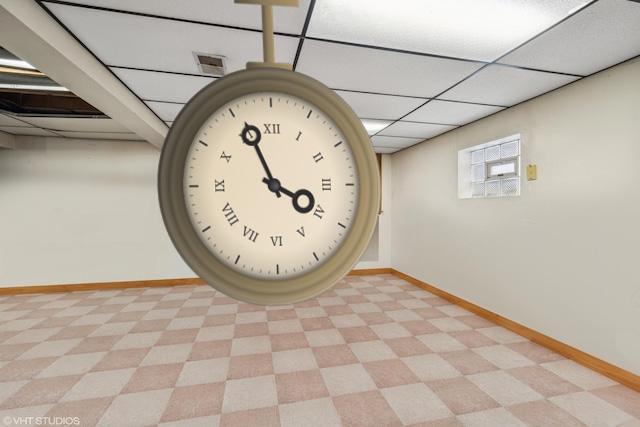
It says **3:56**
